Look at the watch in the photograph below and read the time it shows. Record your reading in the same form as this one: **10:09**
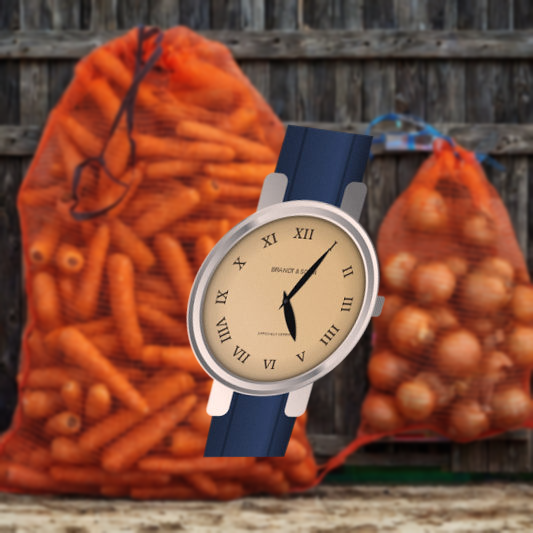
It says **5:05**
